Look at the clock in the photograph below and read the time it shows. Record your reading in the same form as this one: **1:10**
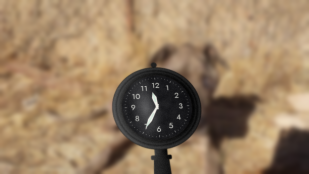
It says **11:35**
